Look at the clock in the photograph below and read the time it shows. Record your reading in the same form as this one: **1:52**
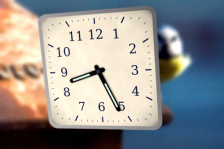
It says **8:26**
